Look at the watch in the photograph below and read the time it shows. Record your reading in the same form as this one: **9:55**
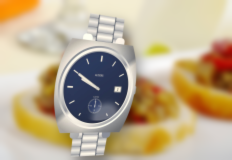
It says **9:50**
